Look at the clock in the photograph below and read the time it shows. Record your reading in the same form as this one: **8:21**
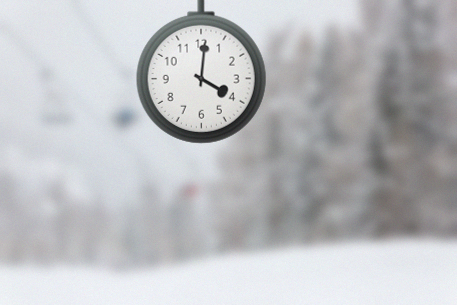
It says **4:01**
